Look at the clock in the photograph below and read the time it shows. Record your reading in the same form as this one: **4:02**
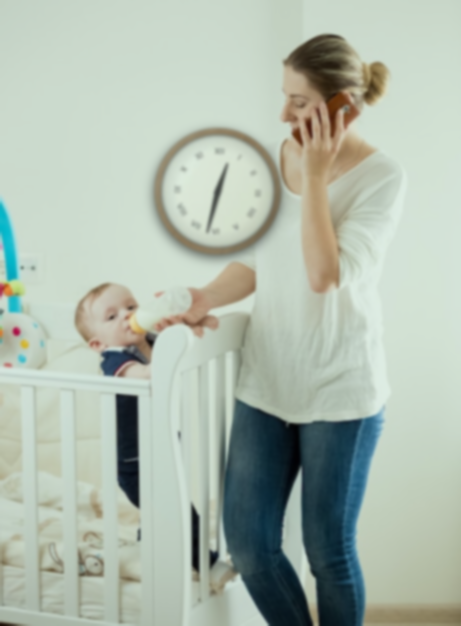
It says **12:32**
